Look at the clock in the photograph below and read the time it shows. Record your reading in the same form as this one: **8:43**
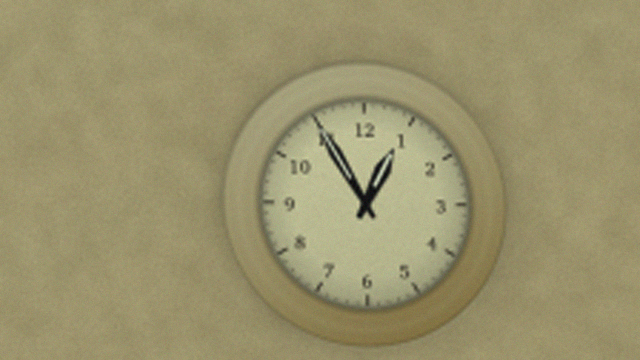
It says **12:55**
